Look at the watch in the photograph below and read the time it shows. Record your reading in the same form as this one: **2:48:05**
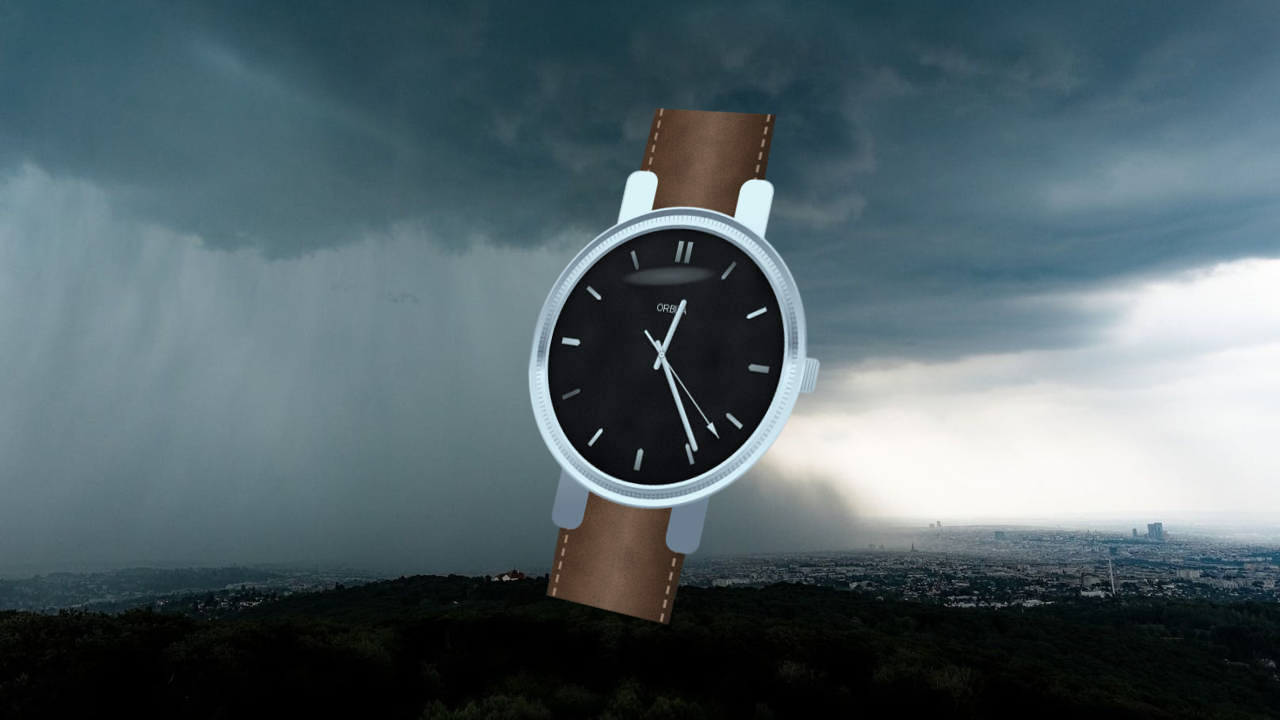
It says **12:24:22**
